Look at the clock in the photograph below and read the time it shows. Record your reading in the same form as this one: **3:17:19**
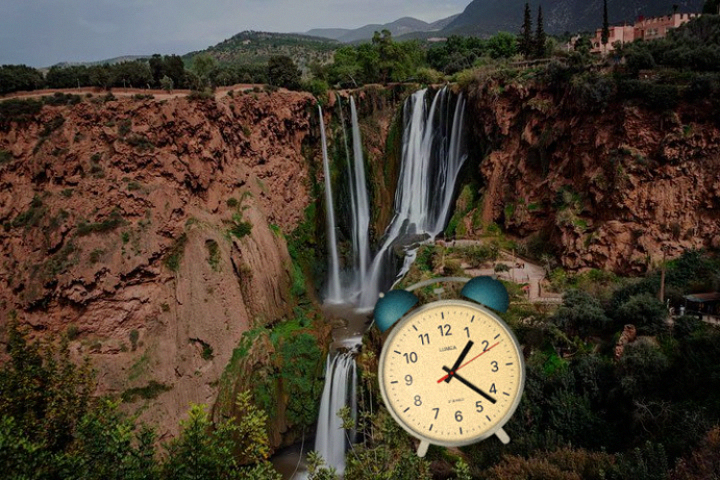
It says **1:22:11**
